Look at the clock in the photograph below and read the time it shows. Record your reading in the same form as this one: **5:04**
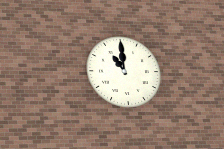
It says **11:00**
